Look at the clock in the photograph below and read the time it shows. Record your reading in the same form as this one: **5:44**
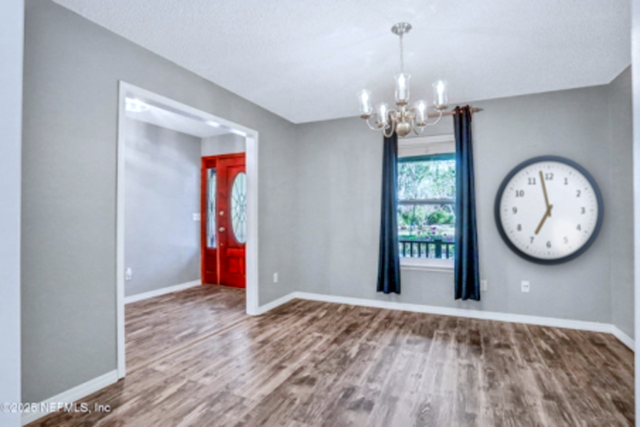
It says **6:58**
